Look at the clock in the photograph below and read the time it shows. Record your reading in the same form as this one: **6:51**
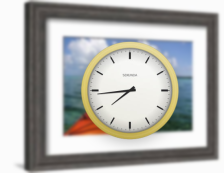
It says **7:44**
